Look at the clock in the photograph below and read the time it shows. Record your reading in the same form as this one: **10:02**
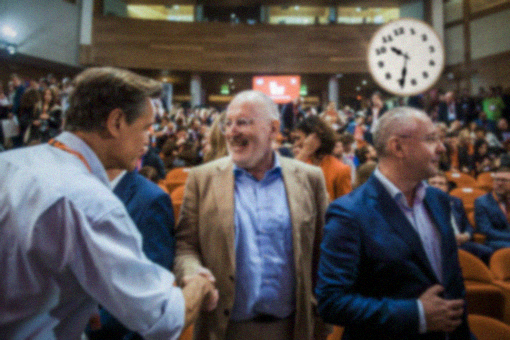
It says **10:34**
